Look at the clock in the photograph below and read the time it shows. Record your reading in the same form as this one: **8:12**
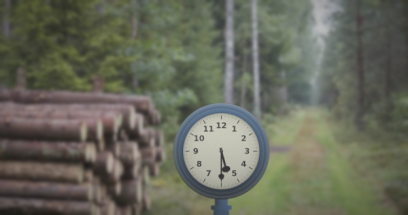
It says **5:30**
